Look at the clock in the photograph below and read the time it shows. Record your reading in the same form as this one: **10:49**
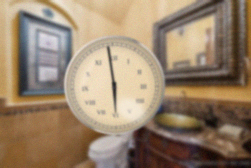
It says **5:59**
